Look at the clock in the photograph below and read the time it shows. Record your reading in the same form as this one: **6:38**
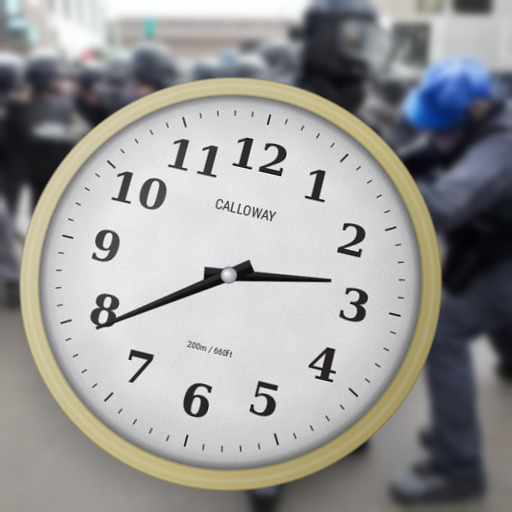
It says **2:39**
